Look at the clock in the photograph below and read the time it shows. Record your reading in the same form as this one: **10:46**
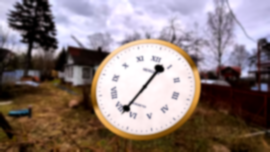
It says **12:33**
